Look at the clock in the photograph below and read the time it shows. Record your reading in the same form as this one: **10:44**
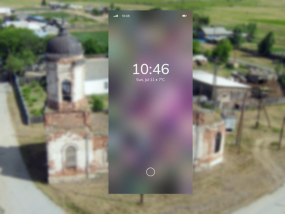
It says **10:46**
